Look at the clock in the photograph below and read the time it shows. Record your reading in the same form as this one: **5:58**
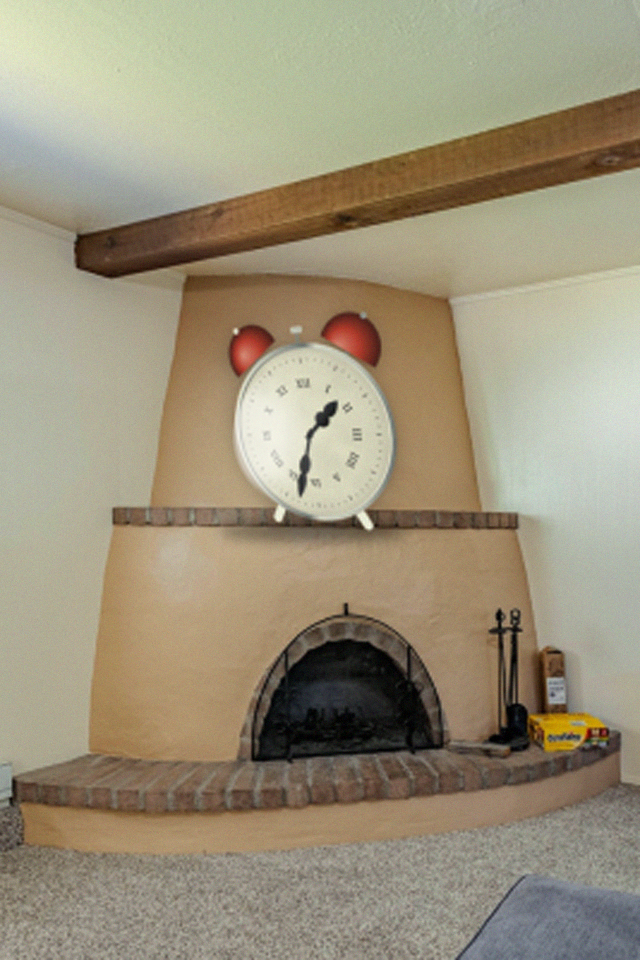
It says **1:33**
